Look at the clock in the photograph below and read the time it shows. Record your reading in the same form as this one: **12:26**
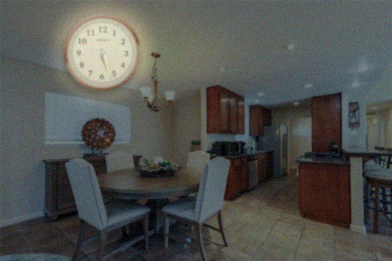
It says **5:27**
